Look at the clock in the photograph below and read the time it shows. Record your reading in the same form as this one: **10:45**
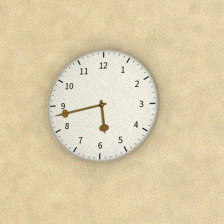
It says **5:43**
